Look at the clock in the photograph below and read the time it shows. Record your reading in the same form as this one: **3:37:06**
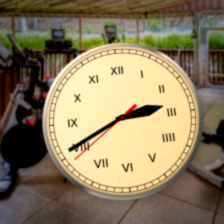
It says **2:40:39**
